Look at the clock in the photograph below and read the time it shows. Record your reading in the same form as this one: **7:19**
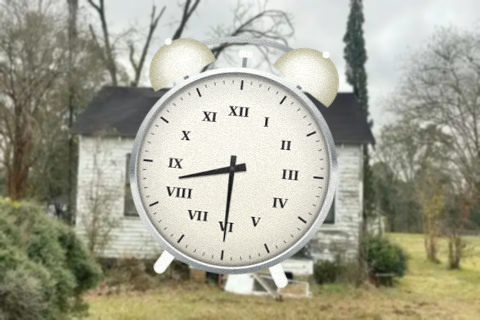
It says **8:30**
